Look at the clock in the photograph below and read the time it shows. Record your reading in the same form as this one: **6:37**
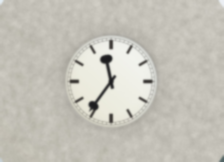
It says **11:36**
